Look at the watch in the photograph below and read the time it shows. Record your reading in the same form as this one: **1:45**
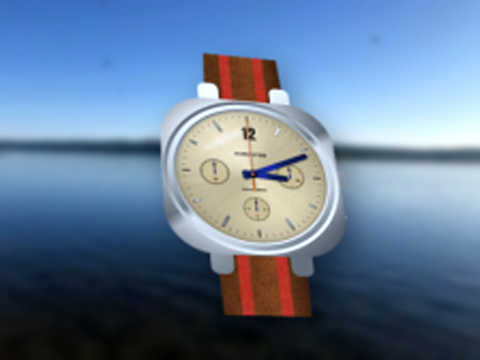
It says **3:11**
